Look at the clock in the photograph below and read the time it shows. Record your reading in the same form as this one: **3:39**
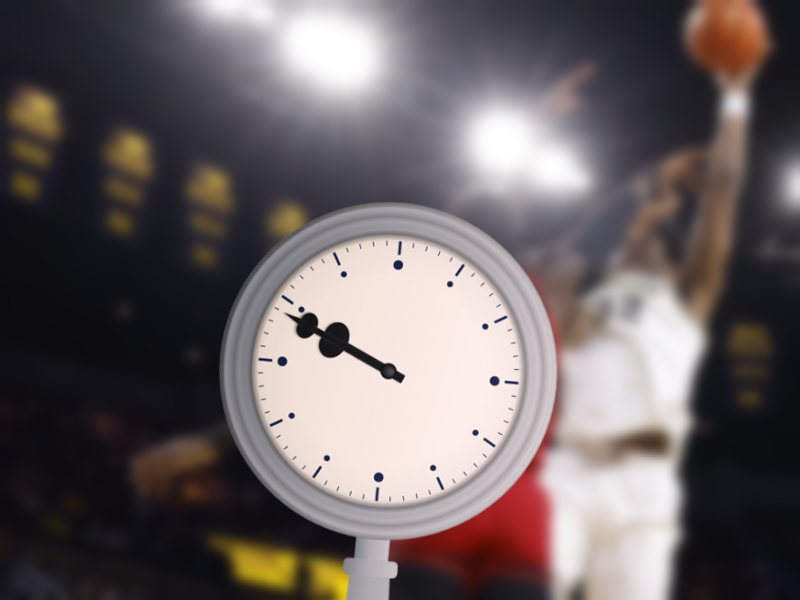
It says **9:49**
